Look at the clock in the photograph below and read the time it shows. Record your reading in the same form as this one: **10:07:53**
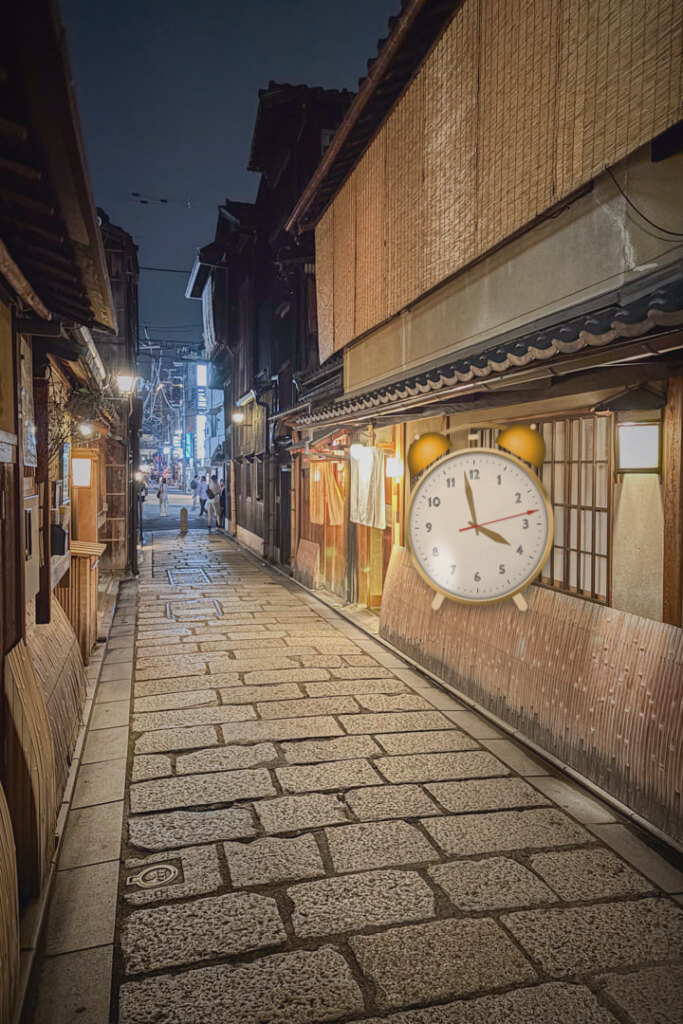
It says **3:58:13**
